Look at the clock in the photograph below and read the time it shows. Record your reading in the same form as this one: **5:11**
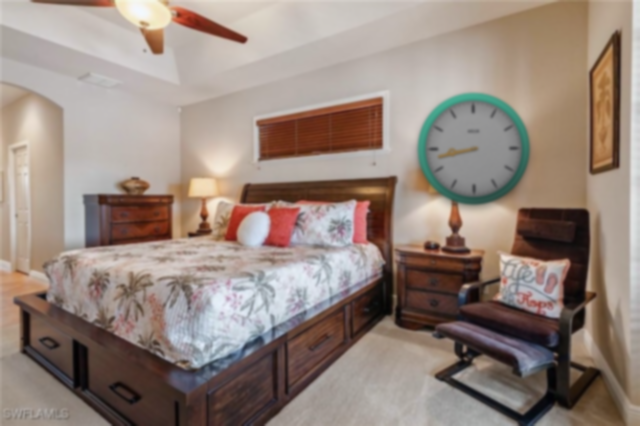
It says **8:43**
